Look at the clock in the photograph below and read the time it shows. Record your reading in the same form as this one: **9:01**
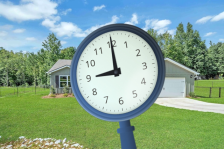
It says **9:00**
